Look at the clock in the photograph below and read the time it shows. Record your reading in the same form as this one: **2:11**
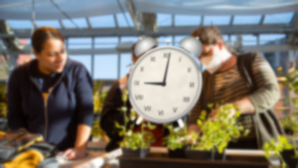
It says **9:01**
